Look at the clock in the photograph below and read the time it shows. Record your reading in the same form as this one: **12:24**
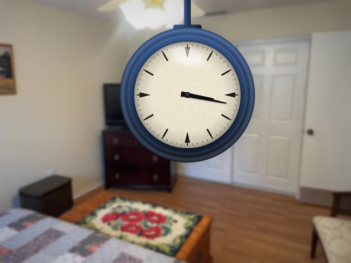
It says **3:17**
